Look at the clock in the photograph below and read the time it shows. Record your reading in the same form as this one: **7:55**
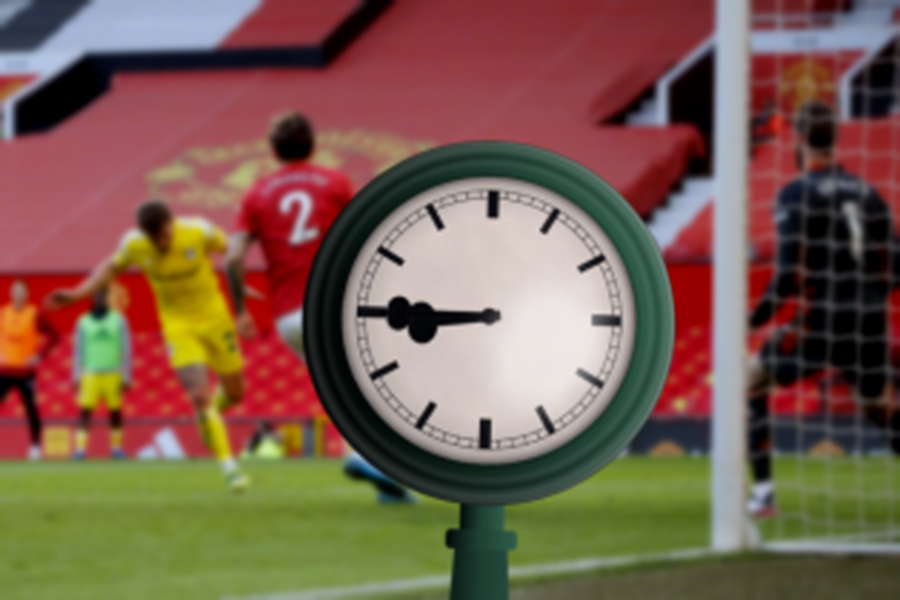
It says **8:45**
